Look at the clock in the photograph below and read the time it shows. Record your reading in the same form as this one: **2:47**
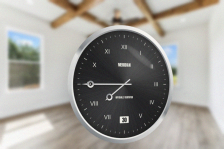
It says **7:45**
